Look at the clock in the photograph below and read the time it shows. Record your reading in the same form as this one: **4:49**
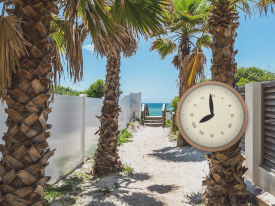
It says **7:59**
